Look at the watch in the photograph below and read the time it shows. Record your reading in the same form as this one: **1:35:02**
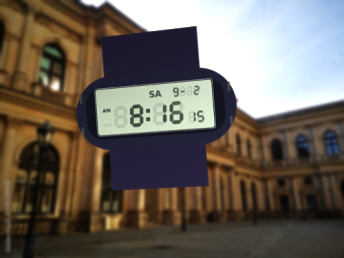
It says **8:16:15**
